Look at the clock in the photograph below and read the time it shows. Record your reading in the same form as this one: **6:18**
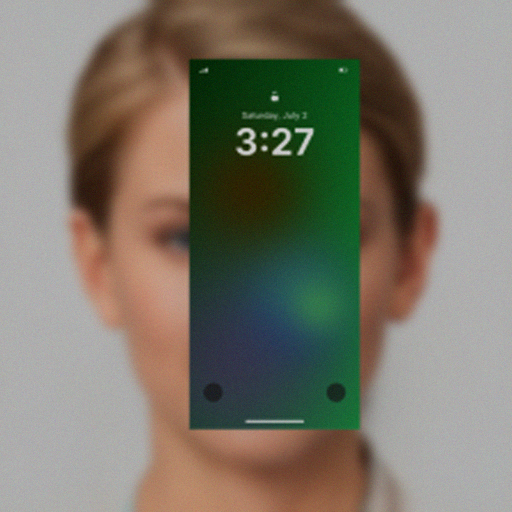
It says **3:27**
